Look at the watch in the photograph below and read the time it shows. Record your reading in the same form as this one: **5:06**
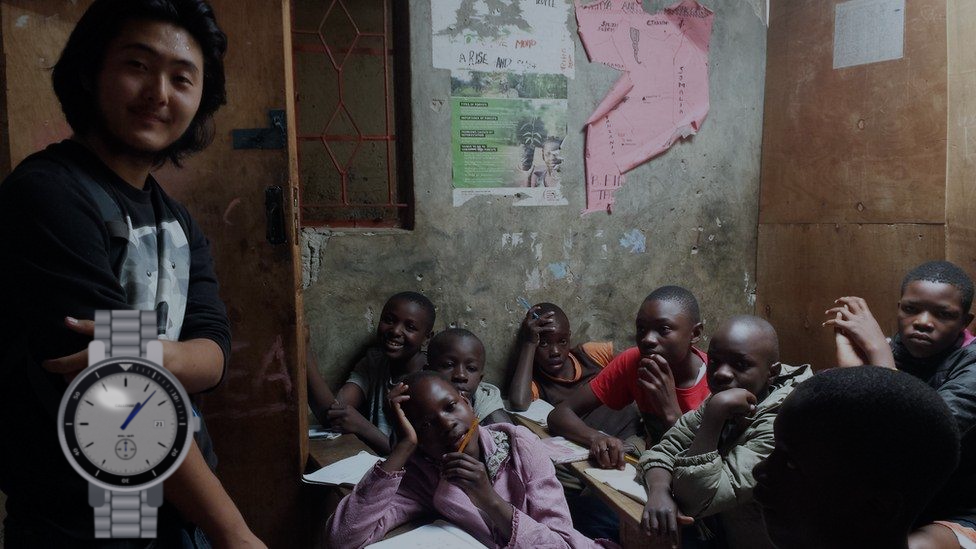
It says **1:07**
